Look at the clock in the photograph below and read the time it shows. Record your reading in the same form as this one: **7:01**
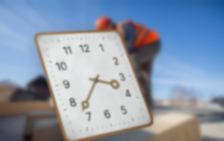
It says **3:37**
